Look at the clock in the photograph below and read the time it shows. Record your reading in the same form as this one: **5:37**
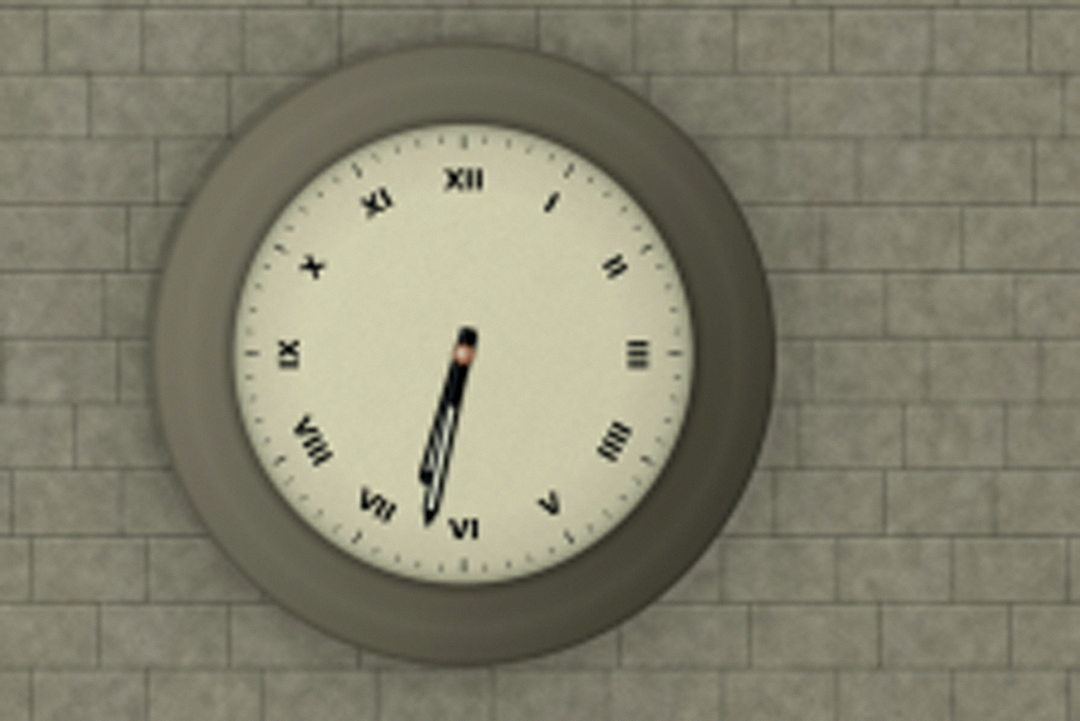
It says **6:32**
